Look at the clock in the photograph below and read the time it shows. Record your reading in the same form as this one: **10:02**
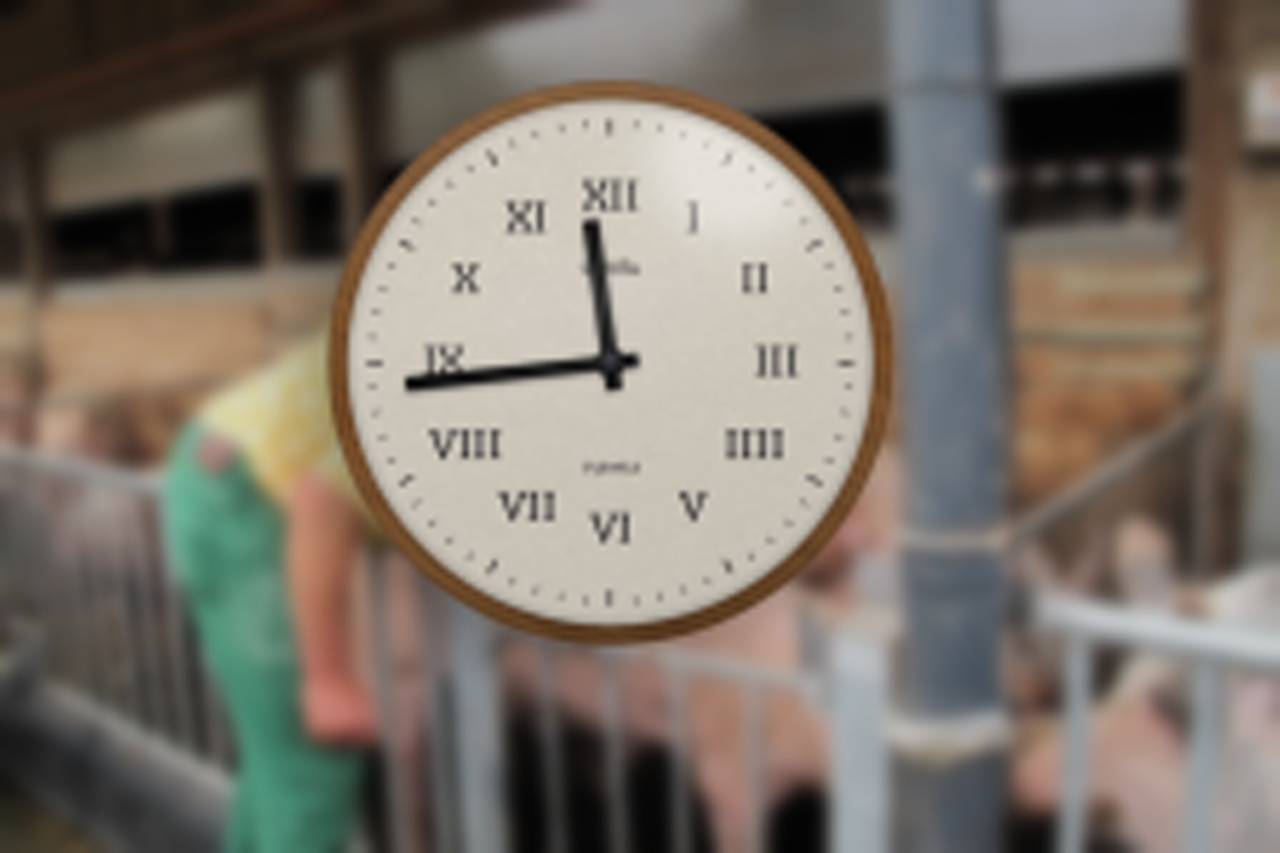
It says **11:44**
